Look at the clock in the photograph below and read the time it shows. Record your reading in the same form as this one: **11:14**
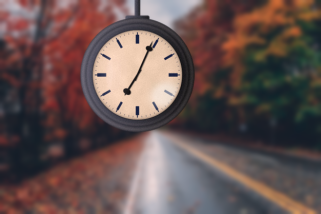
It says **7:04**
